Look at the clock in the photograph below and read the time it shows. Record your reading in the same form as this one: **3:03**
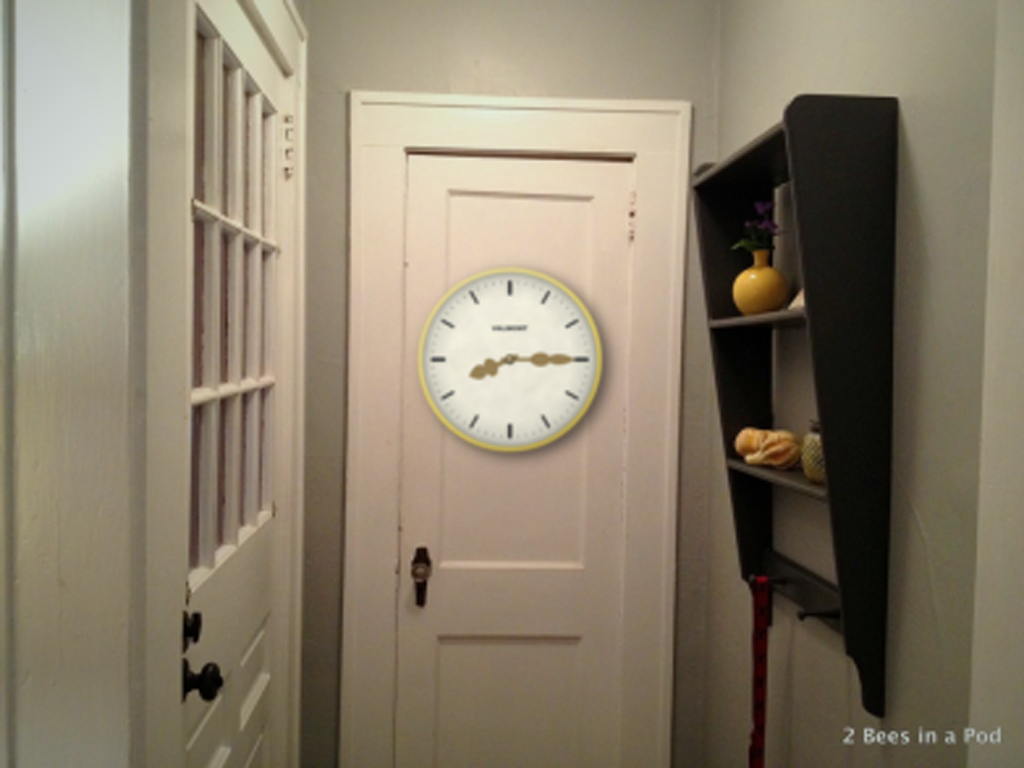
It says **8:15**
